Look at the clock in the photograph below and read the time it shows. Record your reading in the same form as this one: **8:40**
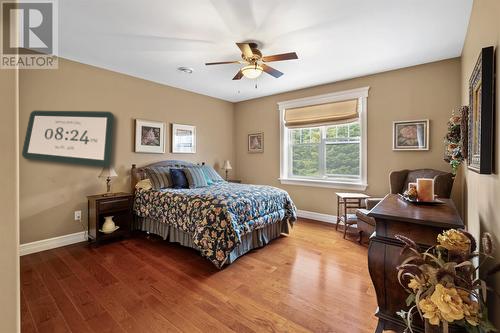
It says **8:24**
